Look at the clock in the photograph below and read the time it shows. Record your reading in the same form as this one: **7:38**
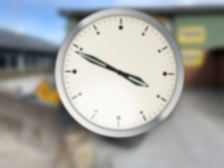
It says **3:49**
